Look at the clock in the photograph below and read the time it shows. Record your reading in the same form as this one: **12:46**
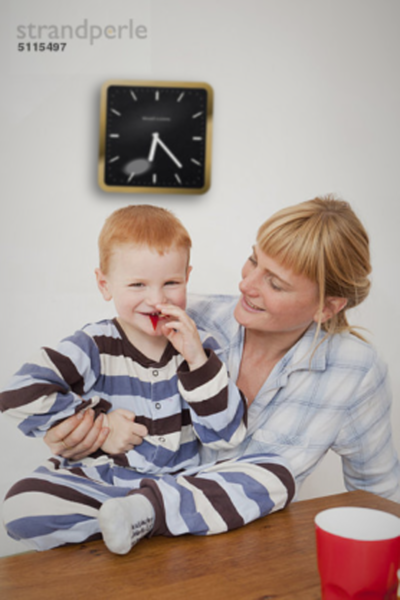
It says **6:23**
